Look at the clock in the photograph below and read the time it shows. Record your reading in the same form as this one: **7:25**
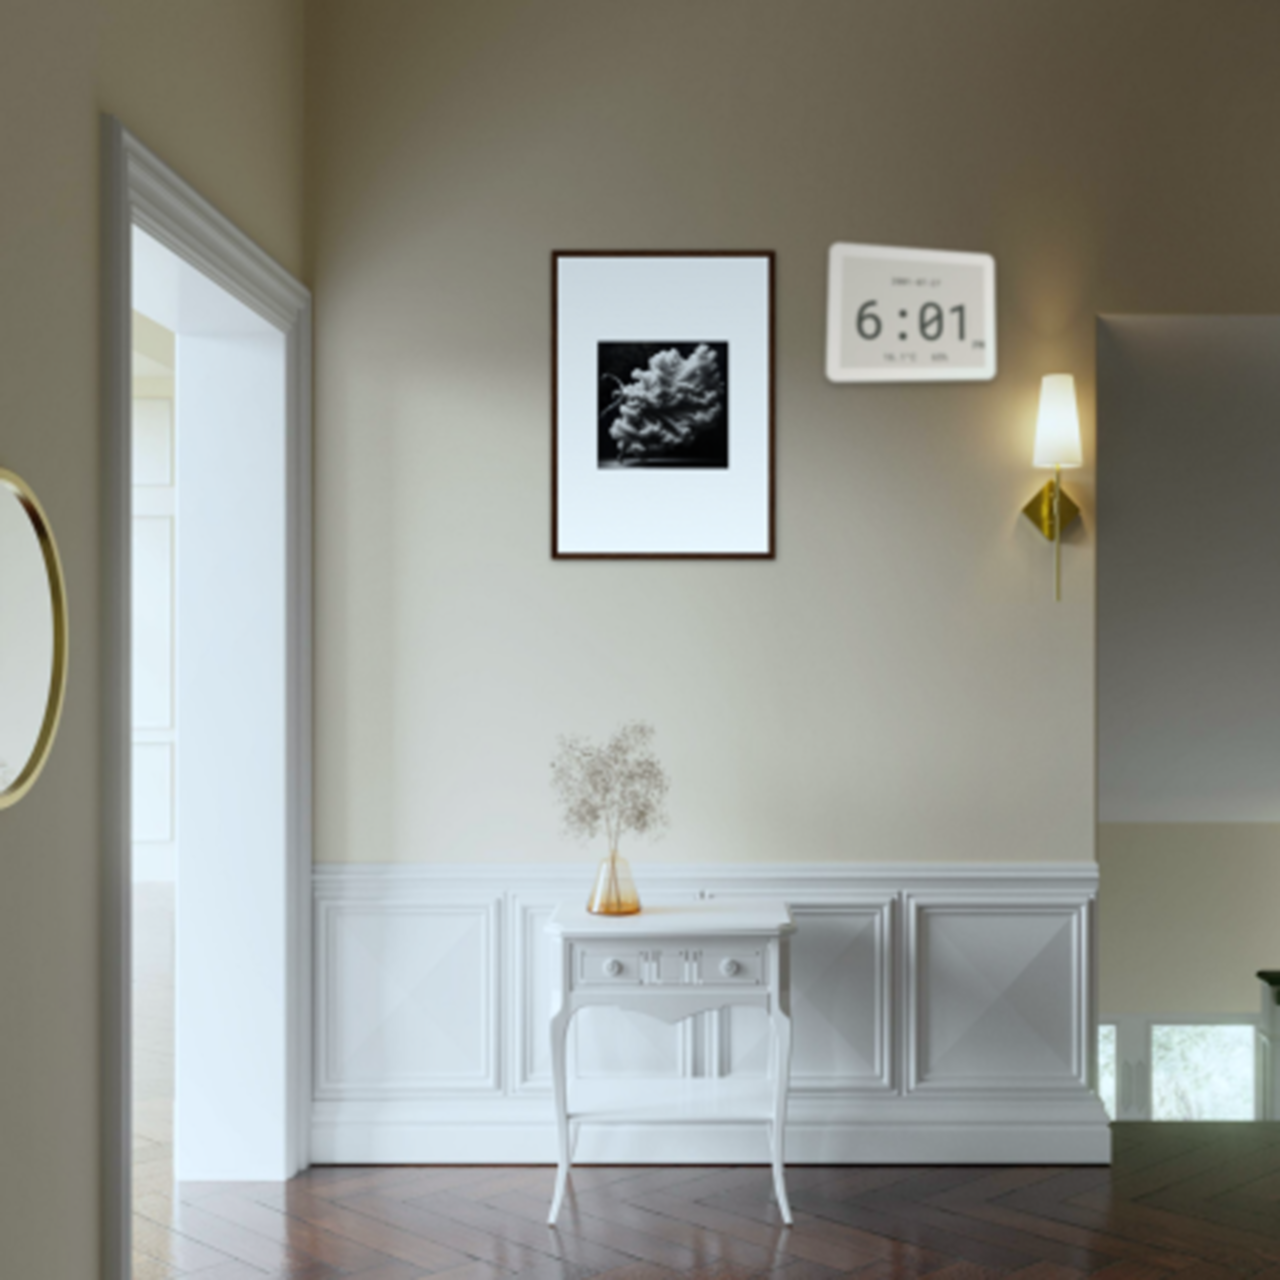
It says **6:01**
